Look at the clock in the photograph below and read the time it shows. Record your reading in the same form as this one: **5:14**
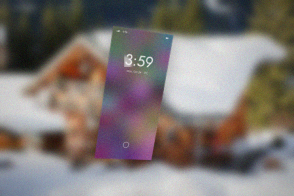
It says **3:59**
